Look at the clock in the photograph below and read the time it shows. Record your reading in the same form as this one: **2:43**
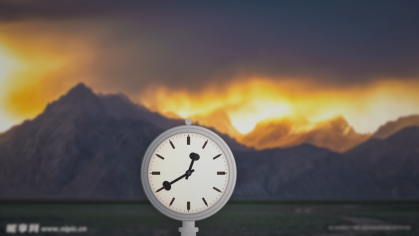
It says **12:40**
